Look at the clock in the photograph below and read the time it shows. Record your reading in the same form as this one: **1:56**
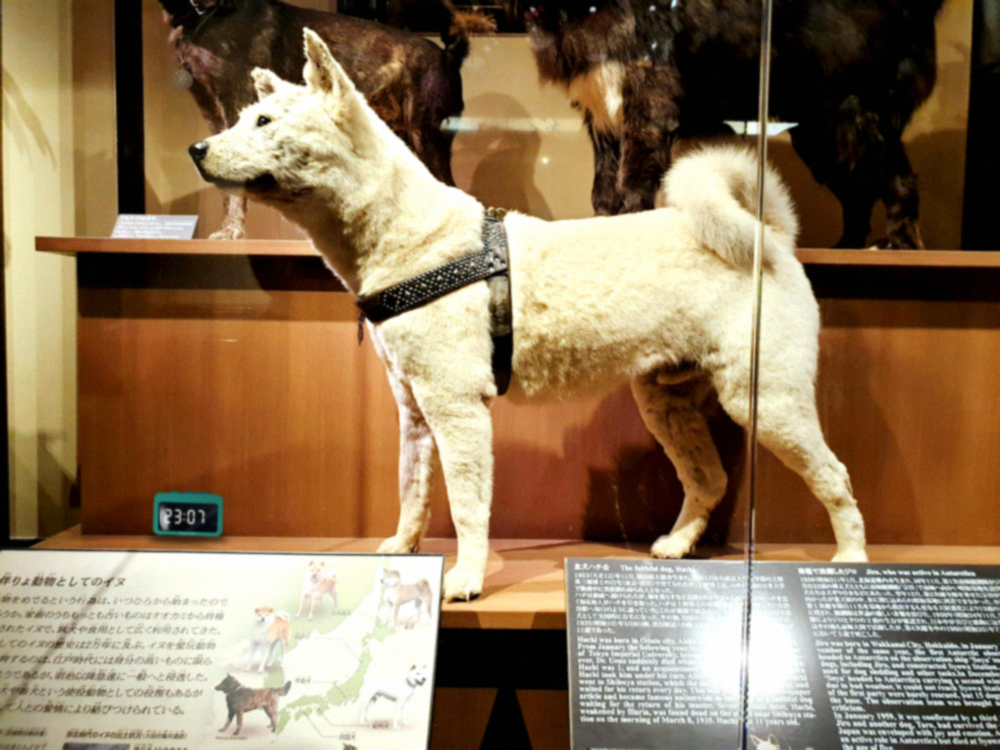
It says **23:07**
